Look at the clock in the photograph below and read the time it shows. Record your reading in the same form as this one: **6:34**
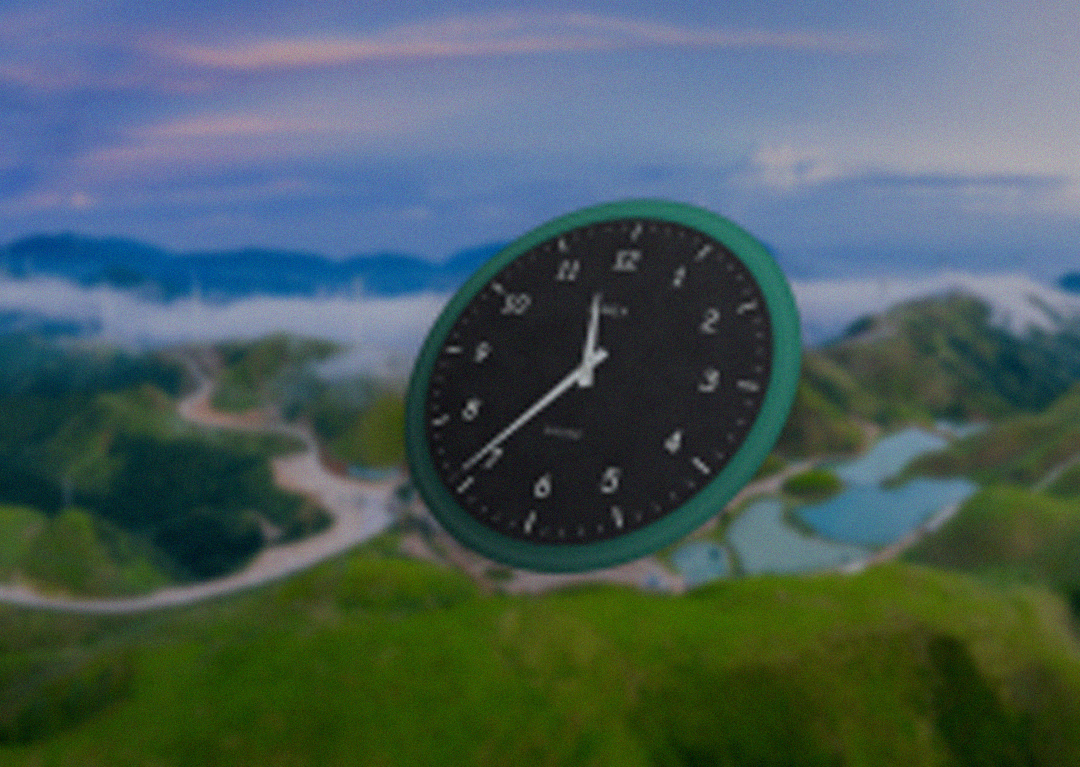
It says **11:36**
